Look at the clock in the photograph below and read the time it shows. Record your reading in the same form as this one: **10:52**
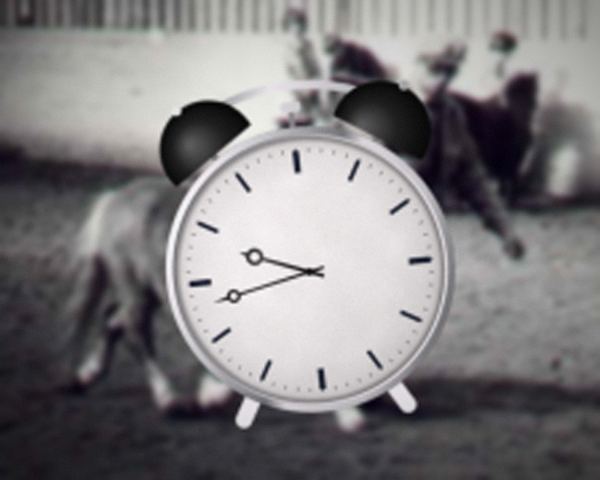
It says **9:43**
